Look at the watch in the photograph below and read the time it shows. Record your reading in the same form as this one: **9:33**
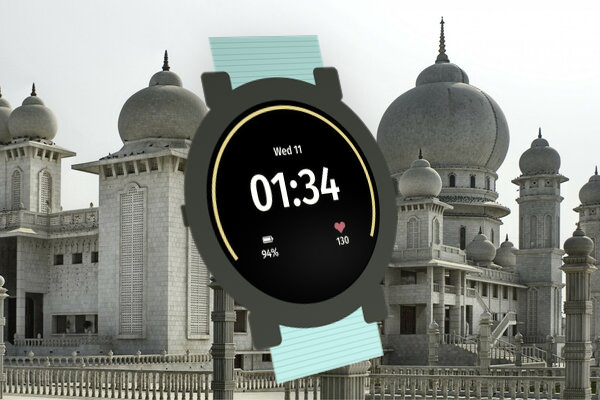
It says **1:34**
